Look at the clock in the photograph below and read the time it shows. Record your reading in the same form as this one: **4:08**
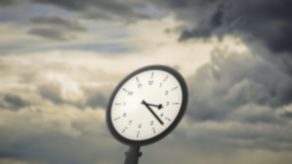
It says **3:22**
